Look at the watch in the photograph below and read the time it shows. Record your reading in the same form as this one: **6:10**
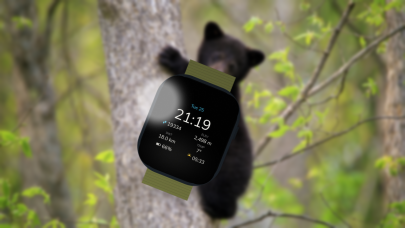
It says **21:19**
